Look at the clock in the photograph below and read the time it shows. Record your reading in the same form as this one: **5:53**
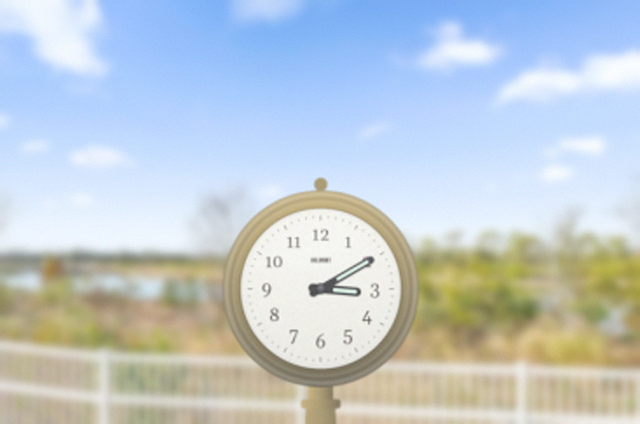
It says **3:10**
